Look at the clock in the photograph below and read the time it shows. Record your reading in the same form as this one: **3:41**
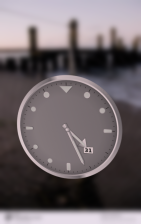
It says **4:26**
